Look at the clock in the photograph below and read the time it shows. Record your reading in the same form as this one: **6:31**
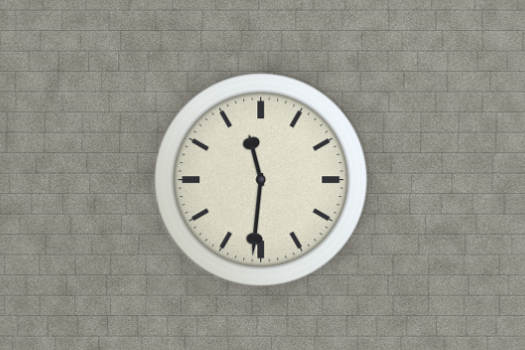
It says **11:31**
